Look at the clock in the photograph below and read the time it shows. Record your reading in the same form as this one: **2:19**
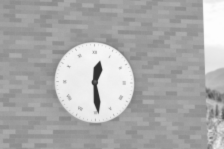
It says **12:29**
